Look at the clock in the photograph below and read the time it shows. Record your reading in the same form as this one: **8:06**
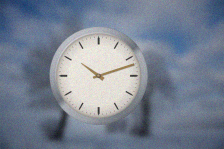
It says **10:12**
